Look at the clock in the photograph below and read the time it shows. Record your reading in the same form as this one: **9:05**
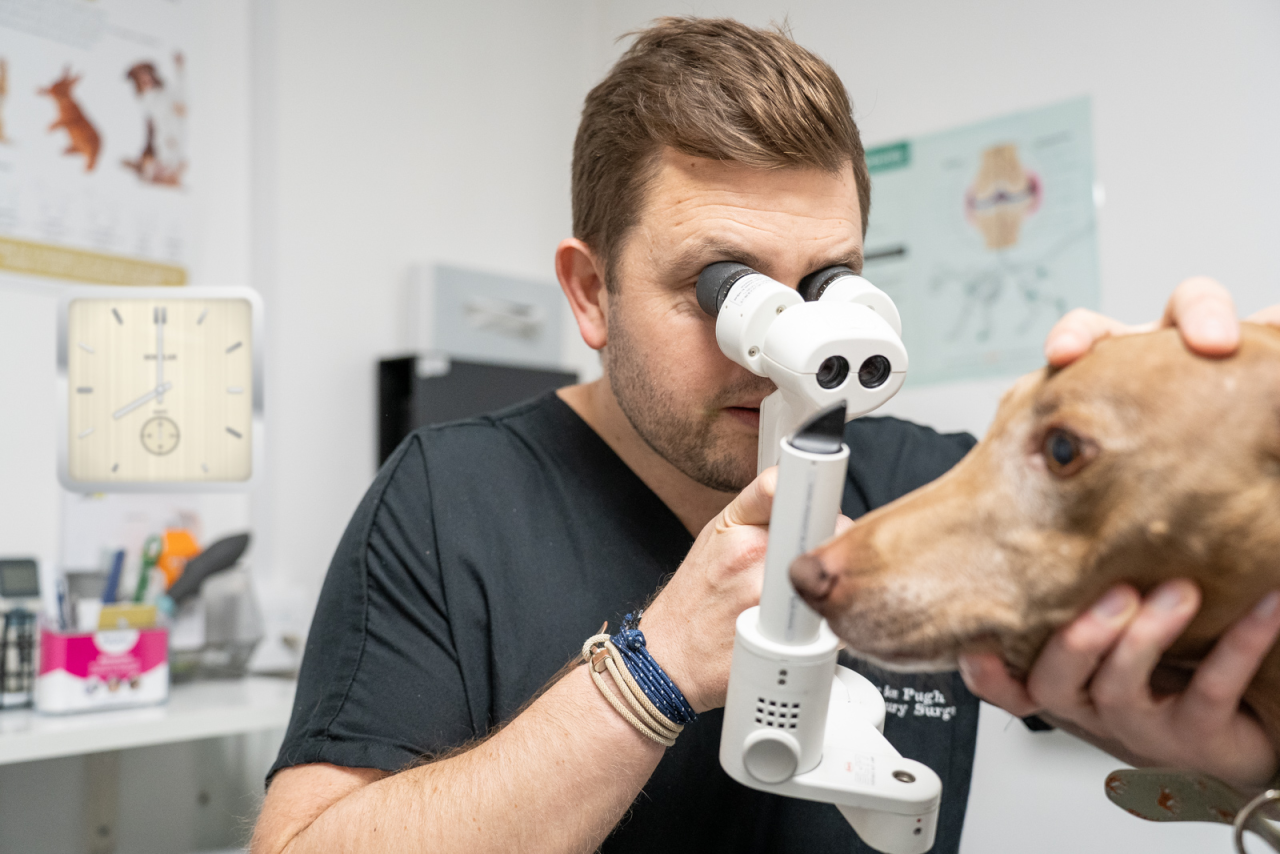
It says **8:00**
